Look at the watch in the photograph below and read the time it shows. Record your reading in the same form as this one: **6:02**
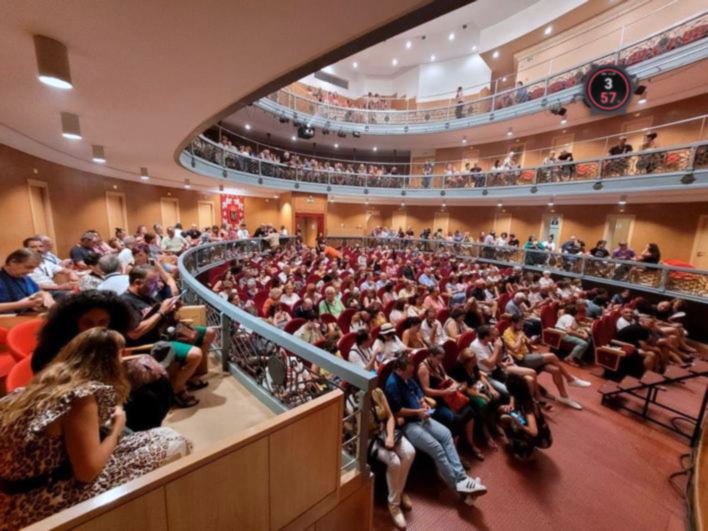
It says **3:57**
